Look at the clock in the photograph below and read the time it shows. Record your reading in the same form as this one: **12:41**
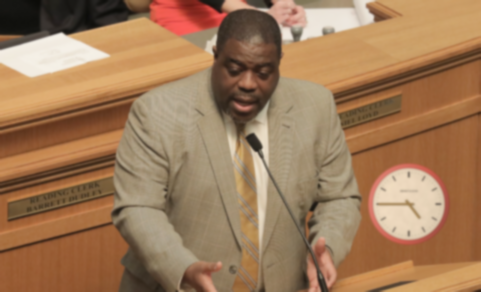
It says **4:45**
